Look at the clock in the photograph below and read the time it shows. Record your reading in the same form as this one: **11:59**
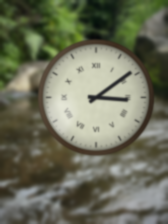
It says **3:09**
